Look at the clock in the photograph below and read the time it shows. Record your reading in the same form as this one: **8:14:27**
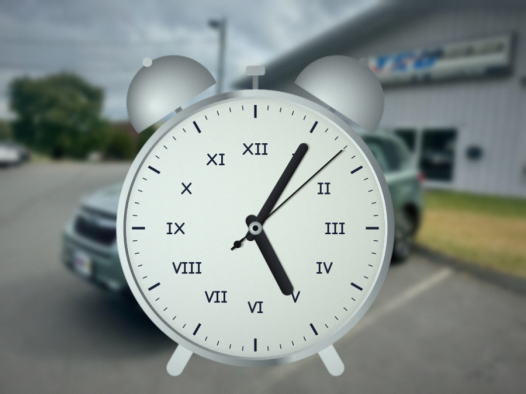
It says **5:05:08**
